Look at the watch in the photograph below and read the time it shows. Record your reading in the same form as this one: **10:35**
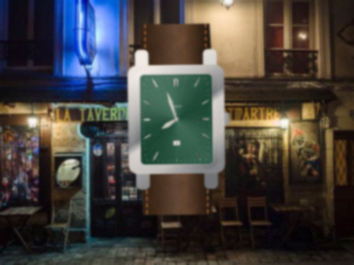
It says **7:57**
